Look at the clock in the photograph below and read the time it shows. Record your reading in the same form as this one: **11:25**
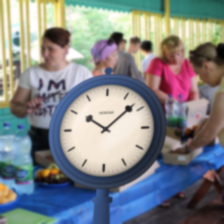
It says **10:08**
